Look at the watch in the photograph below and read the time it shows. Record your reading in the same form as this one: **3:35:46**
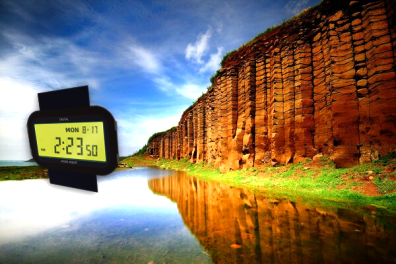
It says **2:23:50**
